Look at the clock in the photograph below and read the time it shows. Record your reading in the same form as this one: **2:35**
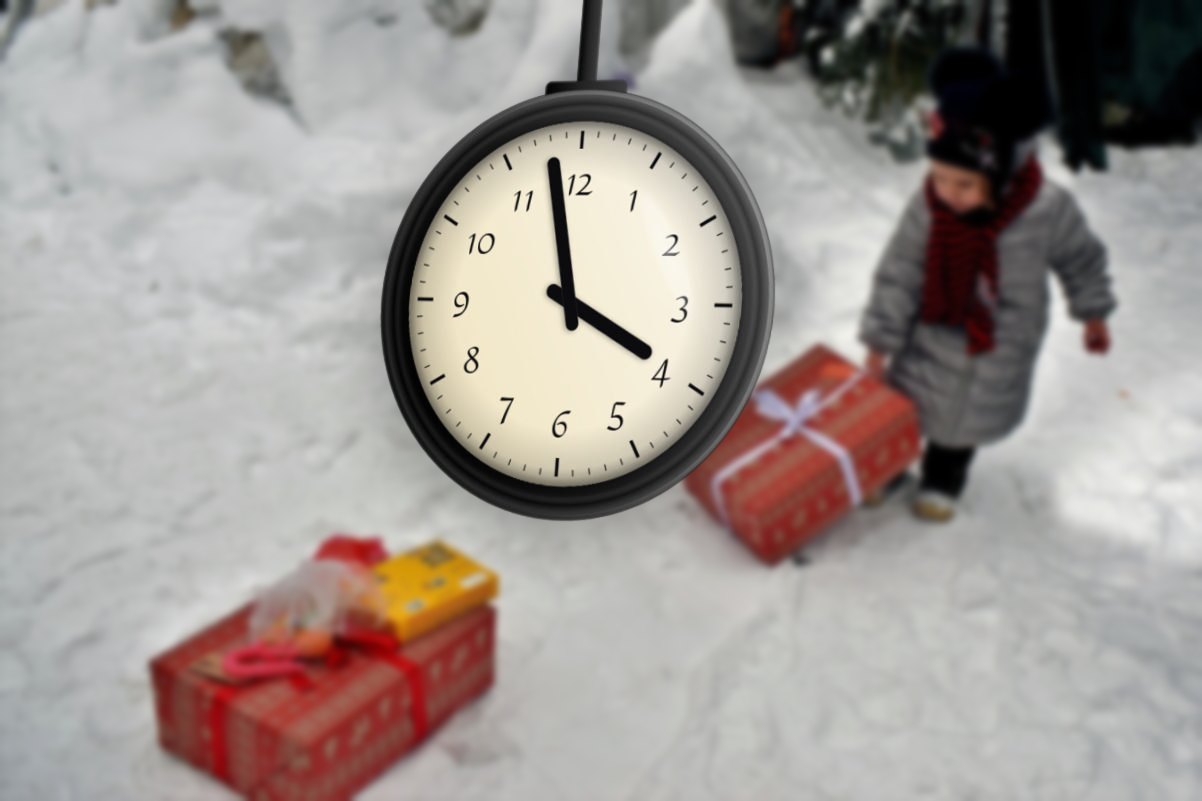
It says **3:58**
